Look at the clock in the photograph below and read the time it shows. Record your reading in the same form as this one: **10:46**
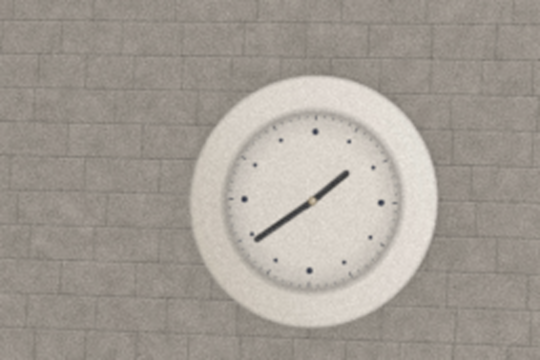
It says **1:39**
